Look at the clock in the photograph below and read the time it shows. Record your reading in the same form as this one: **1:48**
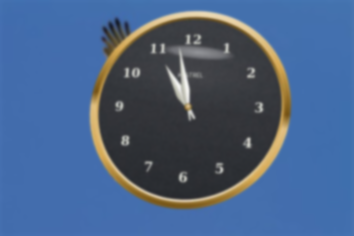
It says **10:58**
